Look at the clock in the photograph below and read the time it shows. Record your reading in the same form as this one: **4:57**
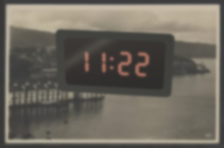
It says **11:22**
